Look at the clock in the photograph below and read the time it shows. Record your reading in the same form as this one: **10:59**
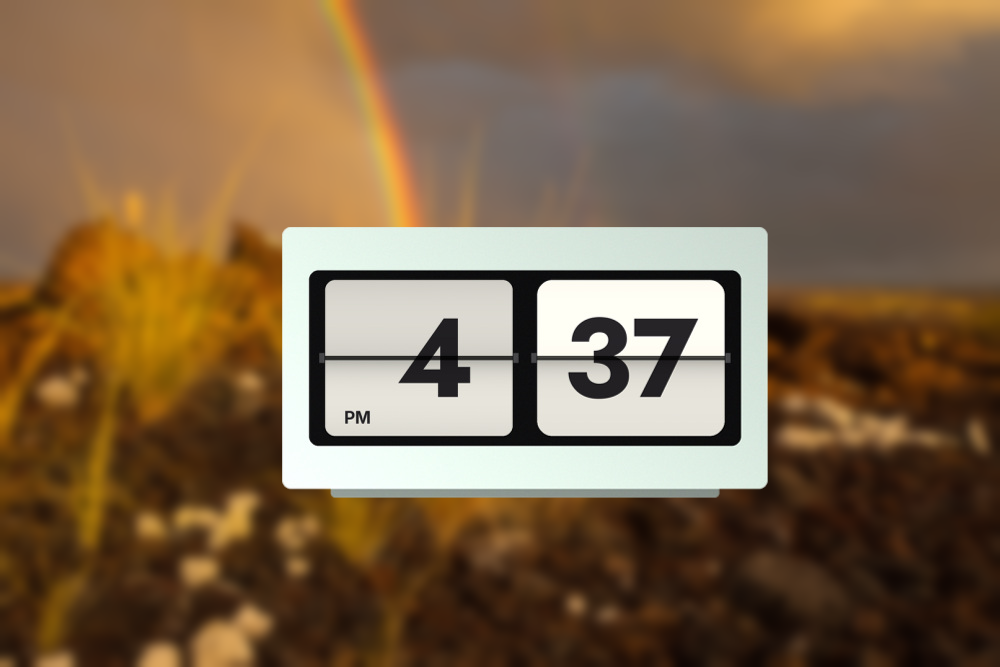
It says **4:37**
